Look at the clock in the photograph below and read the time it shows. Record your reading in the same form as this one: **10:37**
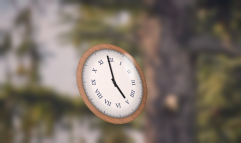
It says **4:59**
